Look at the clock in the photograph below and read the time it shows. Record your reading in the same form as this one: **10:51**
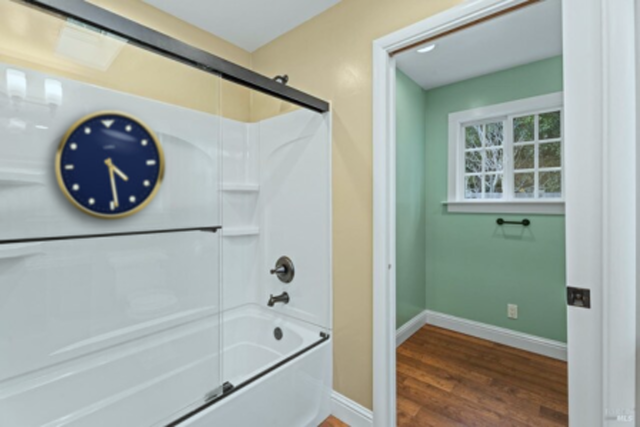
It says **4:29**
